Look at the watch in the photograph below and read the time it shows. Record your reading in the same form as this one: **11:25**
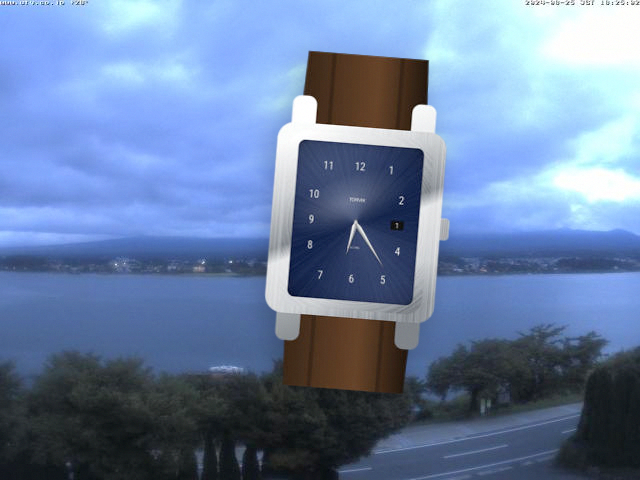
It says **6:24**
